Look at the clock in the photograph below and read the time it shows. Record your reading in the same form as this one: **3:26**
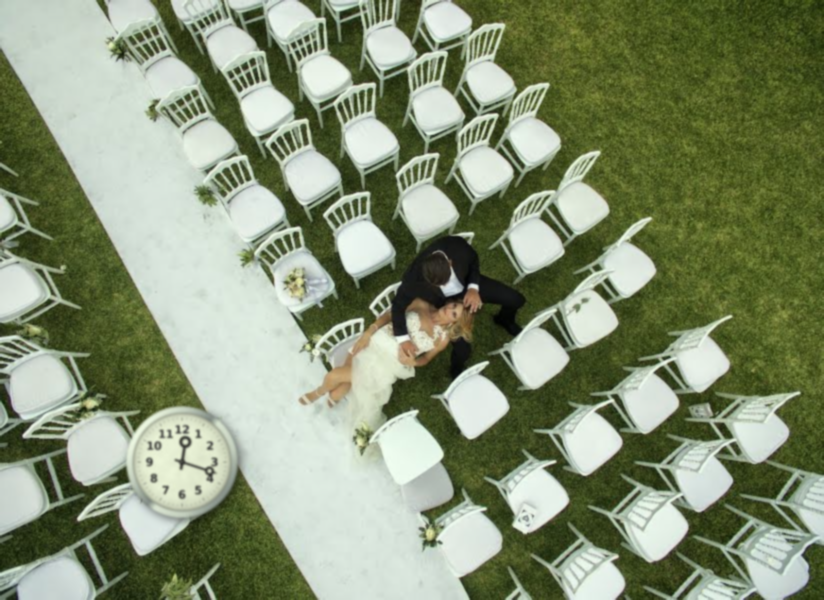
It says **12:18**
